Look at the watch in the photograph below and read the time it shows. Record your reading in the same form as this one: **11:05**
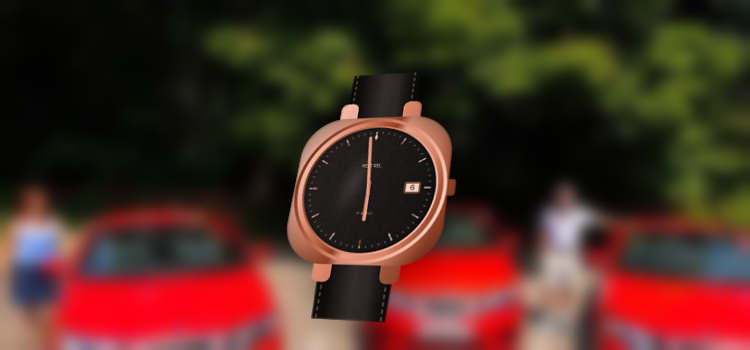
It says **5:59**
